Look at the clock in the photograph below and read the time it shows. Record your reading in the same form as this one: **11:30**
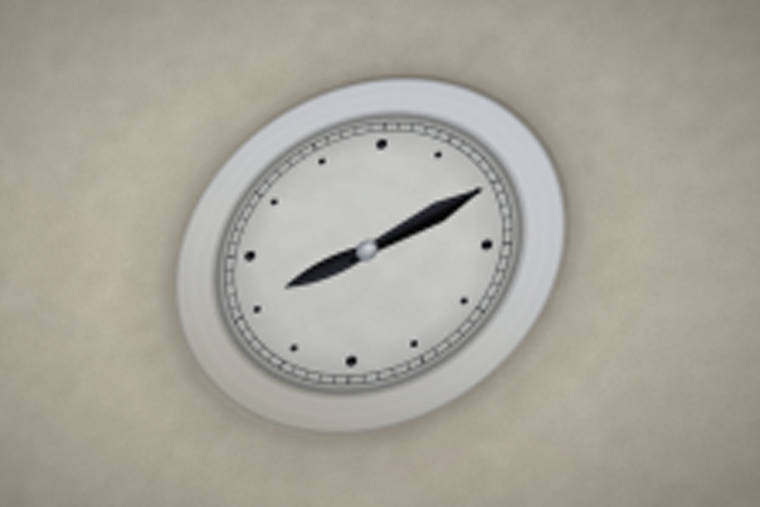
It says **8:10**
